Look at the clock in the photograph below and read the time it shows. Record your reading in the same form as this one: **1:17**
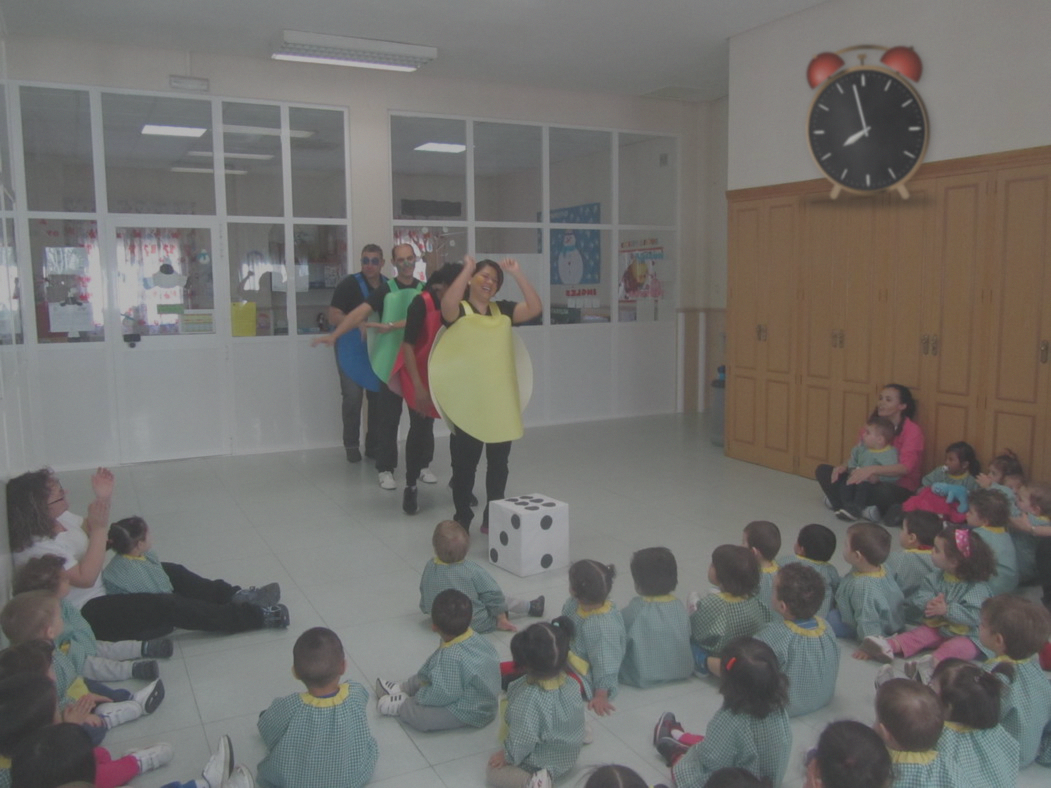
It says **7:58**
